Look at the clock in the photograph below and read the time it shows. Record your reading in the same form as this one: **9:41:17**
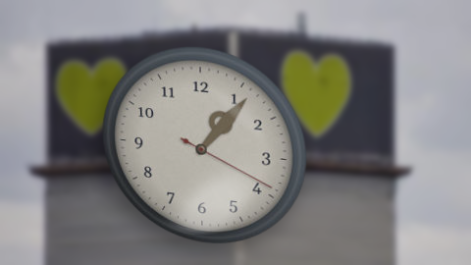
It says **1:06:19**
